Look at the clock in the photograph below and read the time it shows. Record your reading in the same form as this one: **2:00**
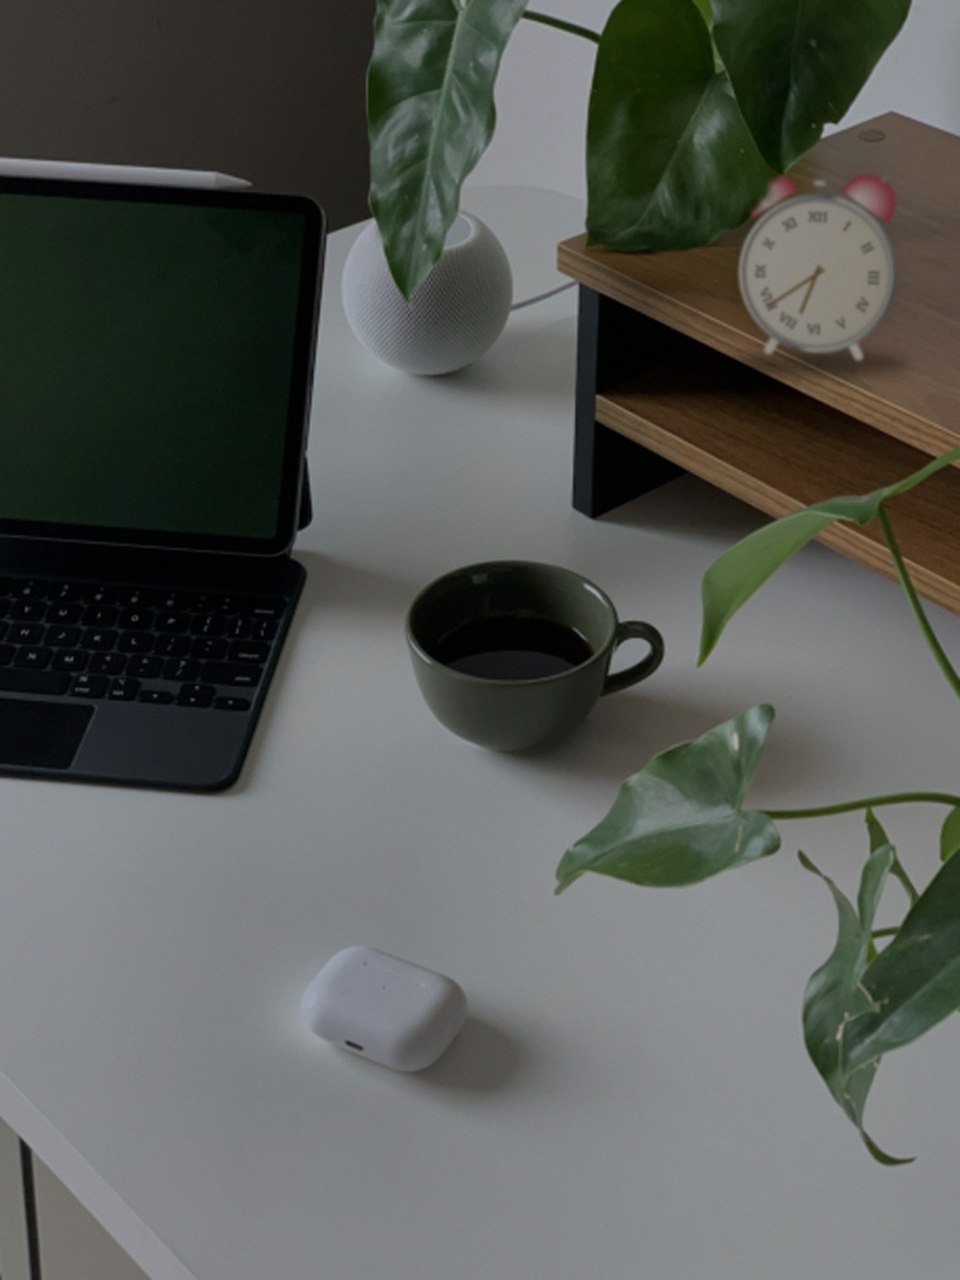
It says **6:39**
